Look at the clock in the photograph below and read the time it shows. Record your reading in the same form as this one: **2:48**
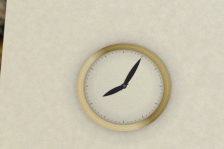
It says **8:05**
